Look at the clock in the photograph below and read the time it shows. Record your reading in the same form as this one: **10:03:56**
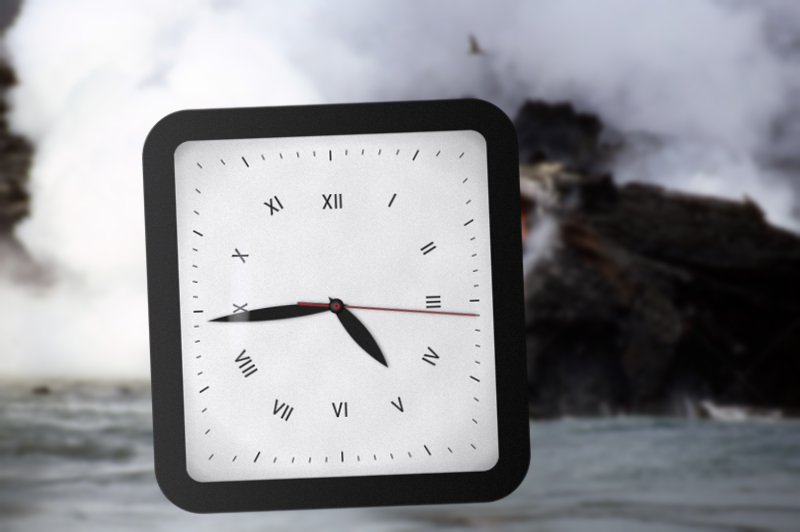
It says **4:44:16**
